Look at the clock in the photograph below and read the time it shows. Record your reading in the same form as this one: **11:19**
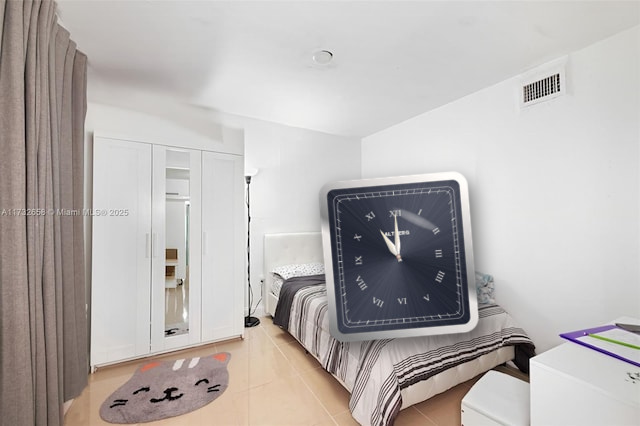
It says **11:00**
